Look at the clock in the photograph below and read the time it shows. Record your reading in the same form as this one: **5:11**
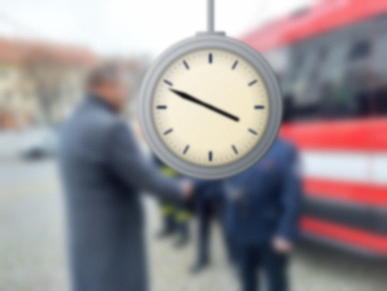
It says **3:49**
